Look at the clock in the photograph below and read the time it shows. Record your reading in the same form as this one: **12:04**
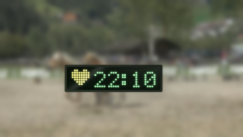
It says **22:10**
